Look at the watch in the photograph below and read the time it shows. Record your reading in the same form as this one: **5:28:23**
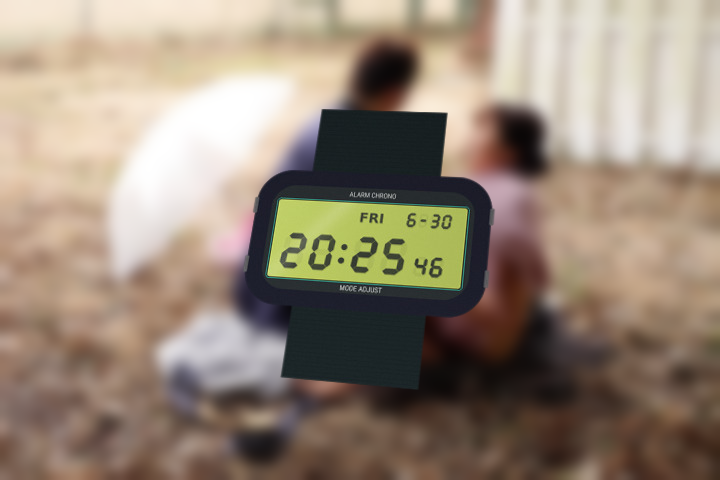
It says **20:25:46**
